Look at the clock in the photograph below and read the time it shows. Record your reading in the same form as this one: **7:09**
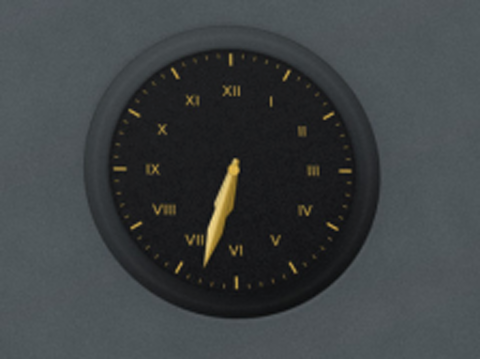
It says **6:33**
